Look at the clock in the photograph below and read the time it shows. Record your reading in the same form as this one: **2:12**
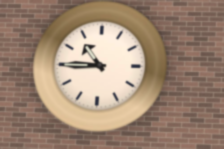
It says **10:45**
